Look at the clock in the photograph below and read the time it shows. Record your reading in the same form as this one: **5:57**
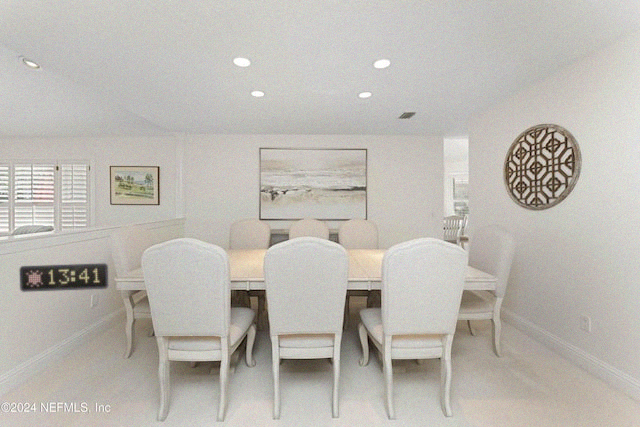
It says **13:41**
